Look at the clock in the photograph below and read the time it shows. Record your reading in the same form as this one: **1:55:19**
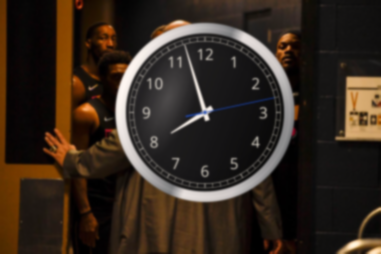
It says **7:57:13**
